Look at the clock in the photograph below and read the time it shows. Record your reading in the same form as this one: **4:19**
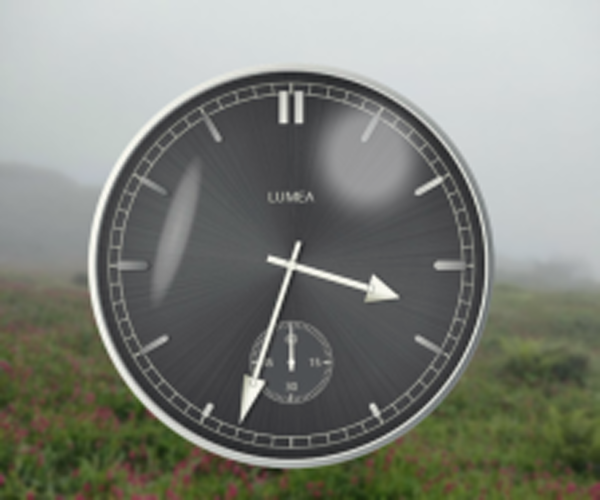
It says **3:33**
